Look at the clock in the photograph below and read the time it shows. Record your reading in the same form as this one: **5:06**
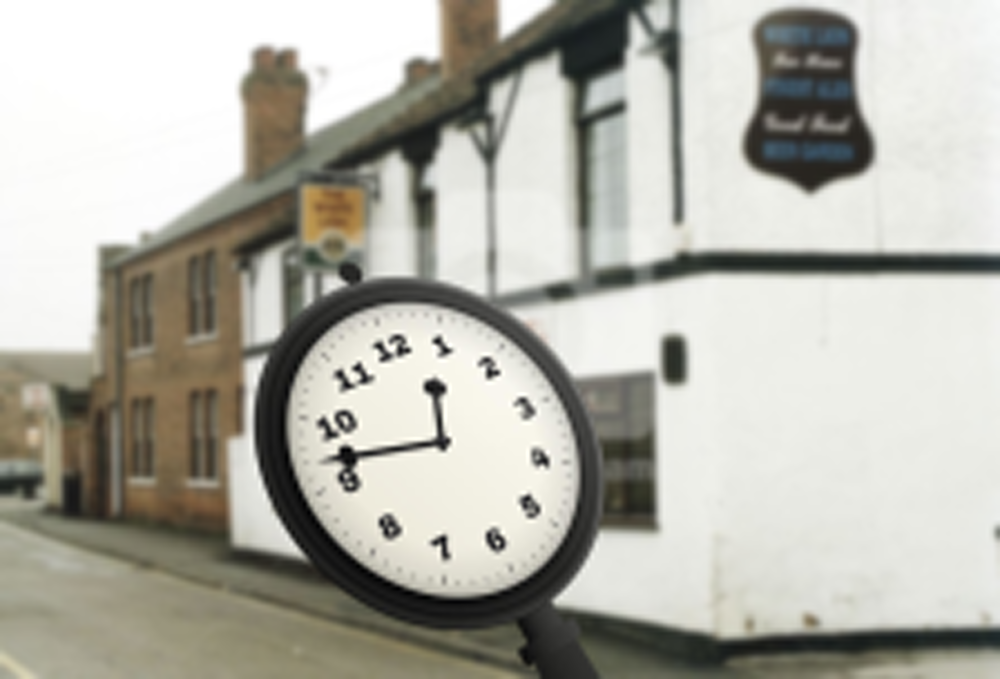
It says **12:47**
